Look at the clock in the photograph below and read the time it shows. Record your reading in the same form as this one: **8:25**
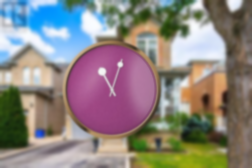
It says **11:03**
